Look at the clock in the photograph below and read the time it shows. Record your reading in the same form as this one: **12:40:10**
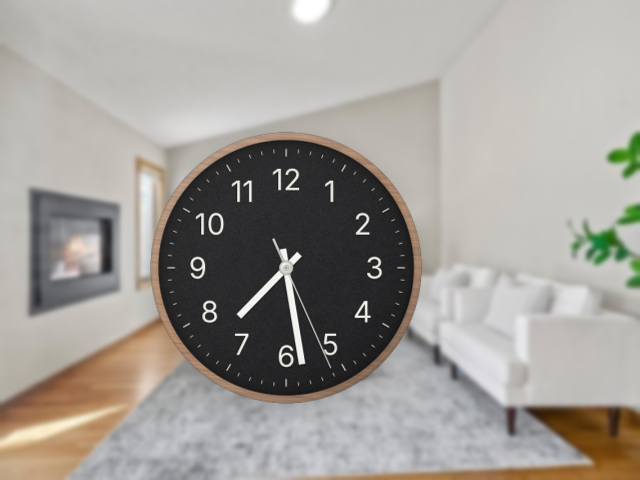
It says **7:28:26**
